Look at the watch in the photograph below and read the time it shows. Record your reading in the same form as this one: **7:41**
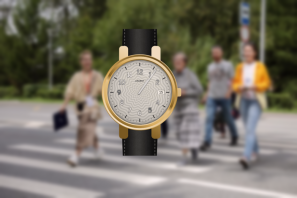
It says **1:06**
